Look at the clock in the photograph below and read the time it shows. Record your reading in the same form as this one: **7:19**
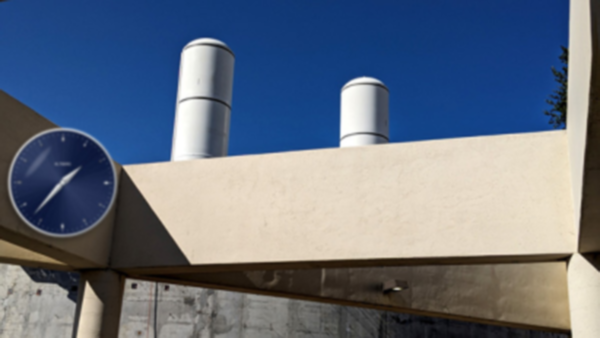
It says **1:37**
